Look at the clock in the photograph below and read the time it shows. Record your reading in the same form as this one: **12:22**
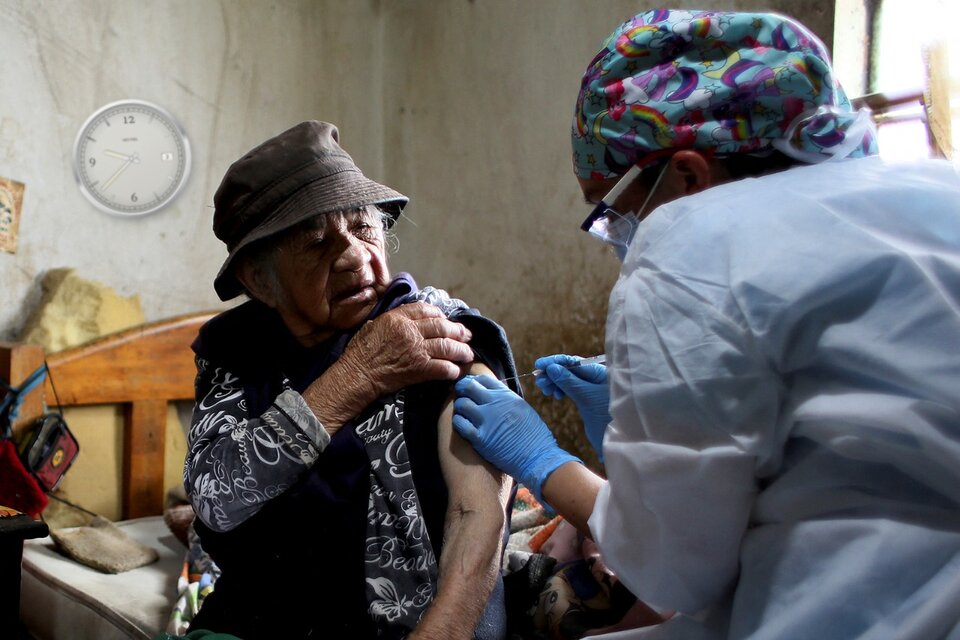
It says **9:38**
